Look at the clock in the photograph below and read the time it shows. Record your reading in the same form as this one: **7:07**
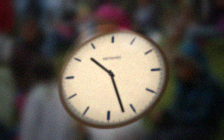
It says **10:27**
